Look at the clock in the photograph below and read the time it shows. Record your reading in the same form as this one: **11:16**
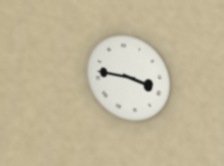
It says **3:47**
